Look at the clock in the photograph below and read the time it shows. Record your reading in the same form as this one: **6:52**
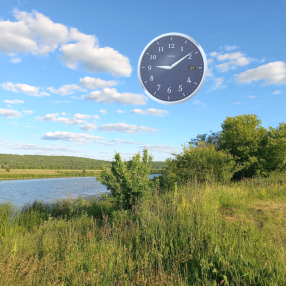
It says **9:09**
